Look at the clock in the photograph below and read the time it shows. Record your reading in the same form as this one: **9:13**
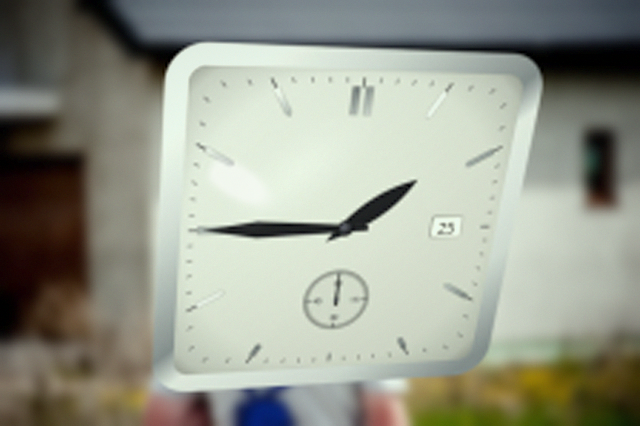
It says **1:45**
